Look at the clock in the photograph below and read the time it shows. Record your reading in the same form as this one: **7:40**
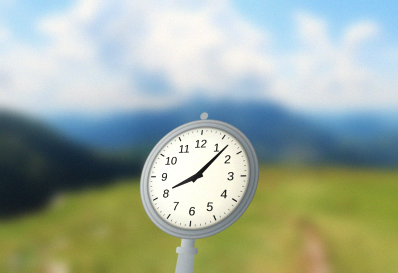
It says **8:07**
